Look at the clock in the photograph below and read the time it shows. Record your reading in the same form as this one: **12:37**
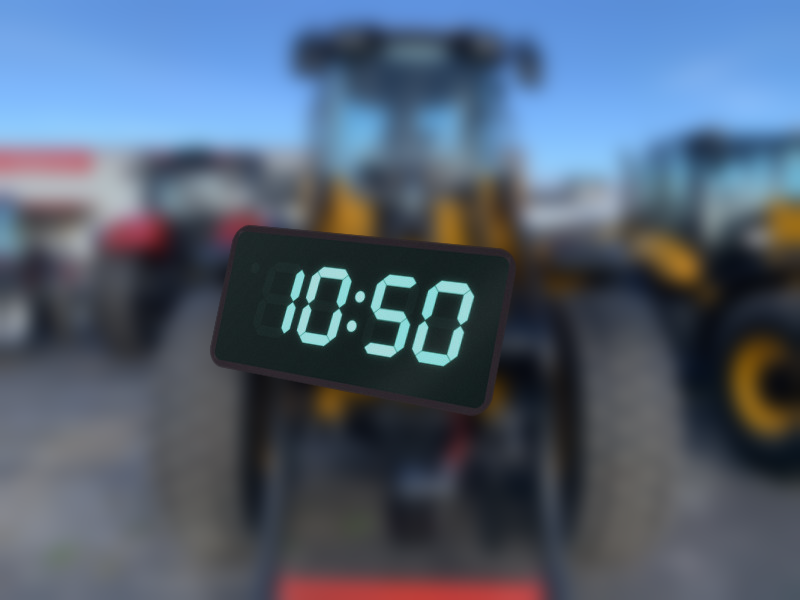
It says **10:50**
